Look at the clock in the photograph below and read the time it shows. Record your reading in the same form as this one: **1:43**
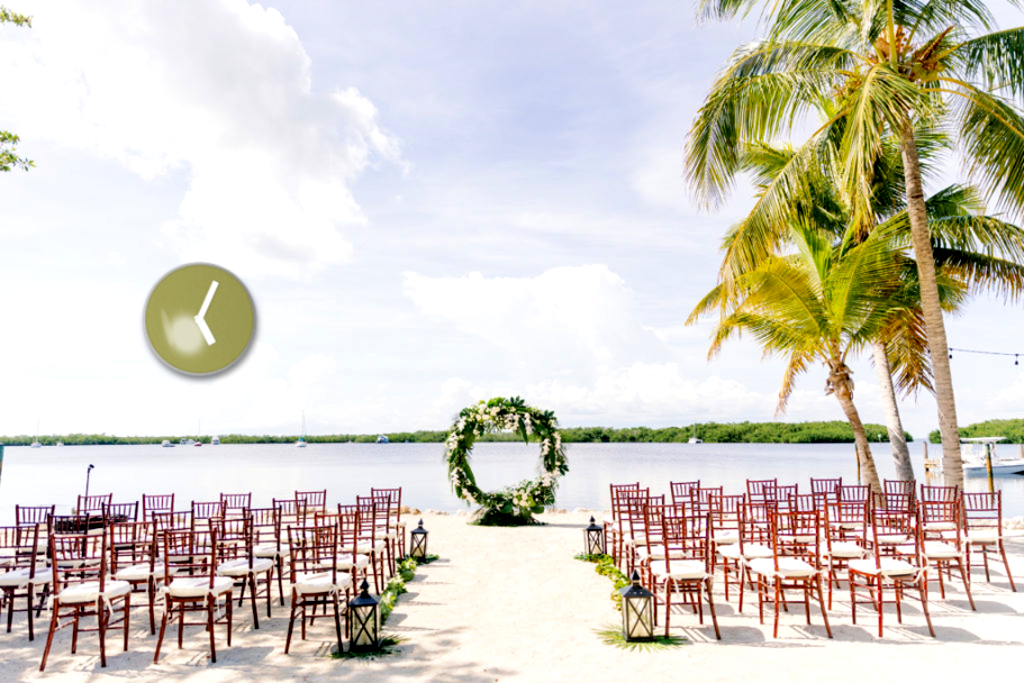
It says **5:04**
